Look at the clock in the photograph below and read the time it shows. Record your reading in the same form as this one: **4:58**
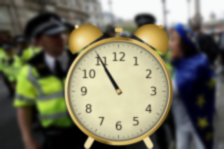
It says **10:55**
